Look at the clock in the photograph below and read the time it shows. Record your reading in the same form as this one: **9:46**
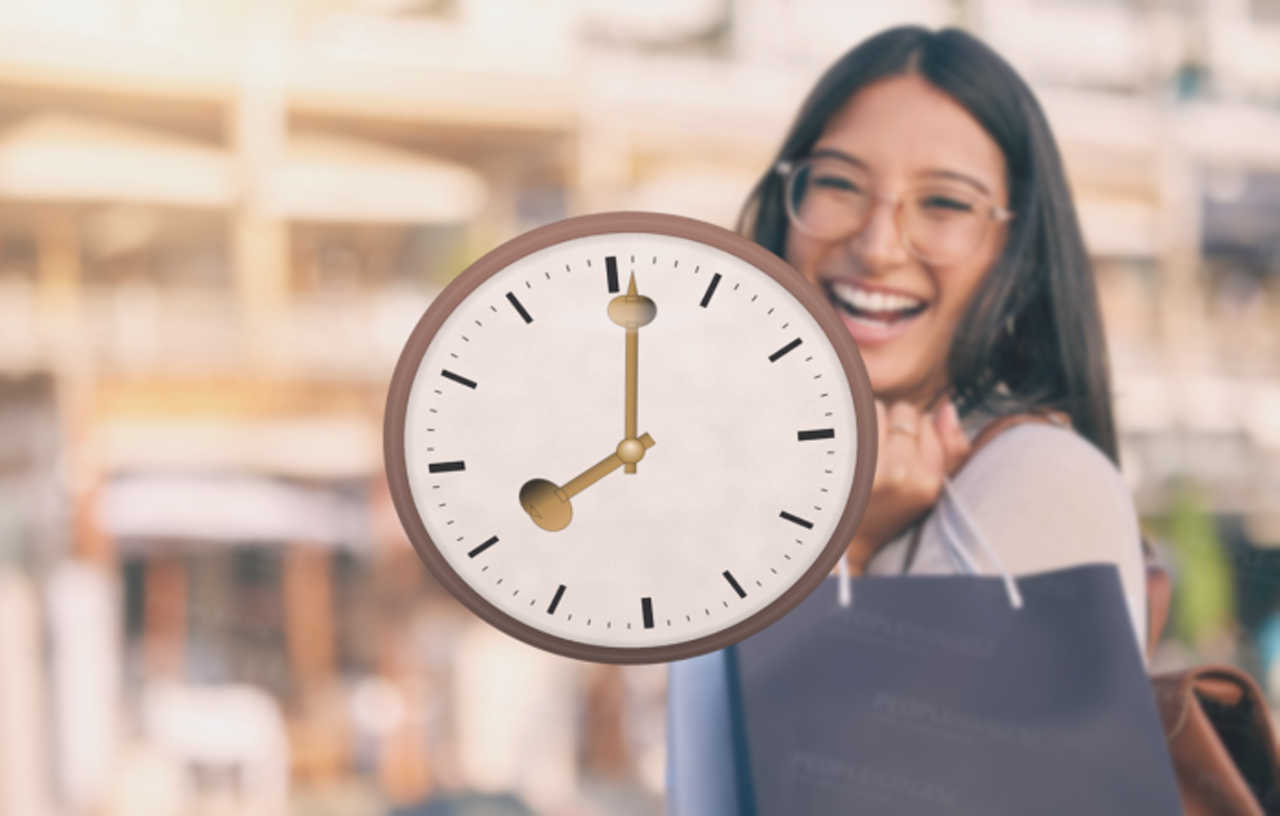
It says **8:01**
